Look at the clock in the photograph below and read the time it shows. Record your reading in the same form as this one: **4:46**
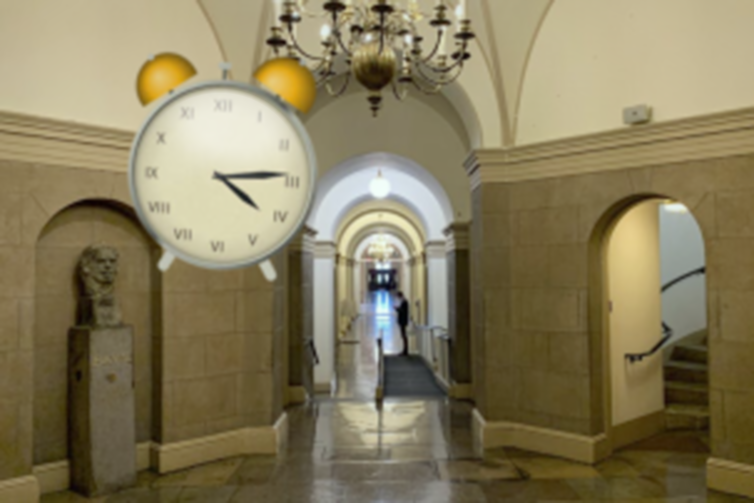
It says **4:14**
